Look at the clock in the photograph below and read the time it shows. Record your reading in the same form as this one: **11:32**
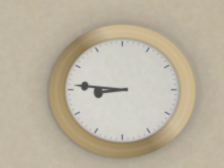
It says **8:46**
